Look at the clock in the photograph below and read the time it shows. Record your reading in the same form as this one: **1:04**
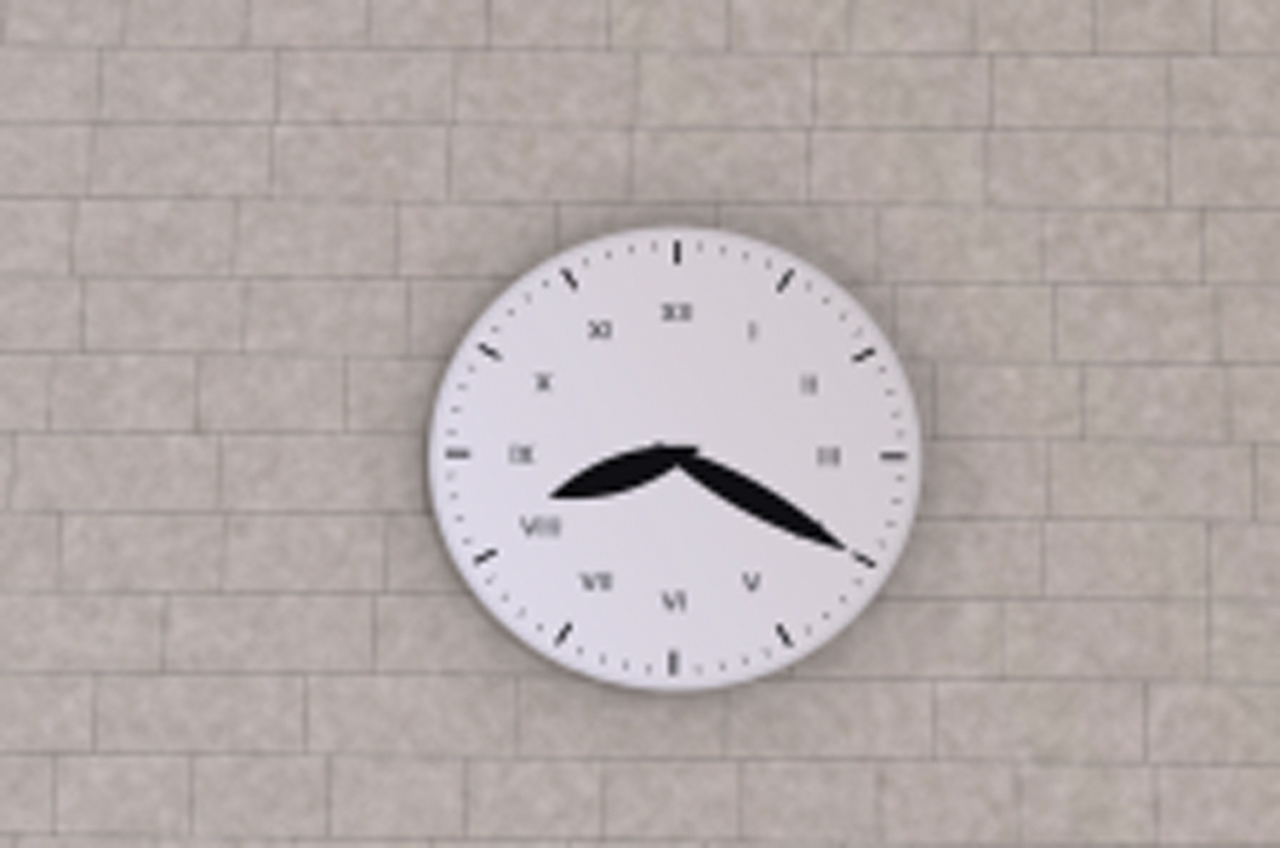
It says **8:20**
